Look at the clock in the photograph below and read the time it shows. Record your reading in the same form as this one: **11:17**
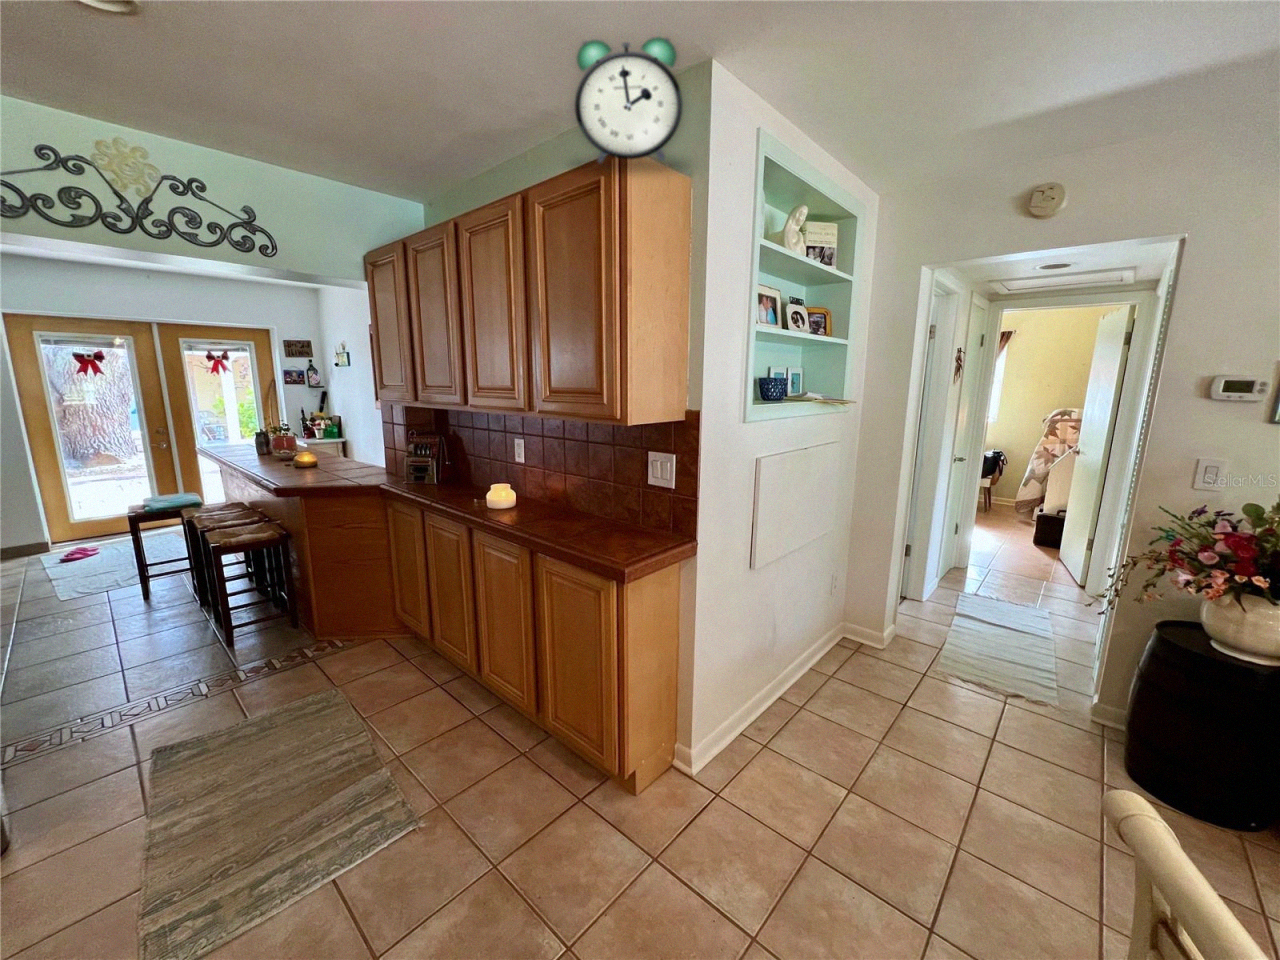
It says **1:59**
